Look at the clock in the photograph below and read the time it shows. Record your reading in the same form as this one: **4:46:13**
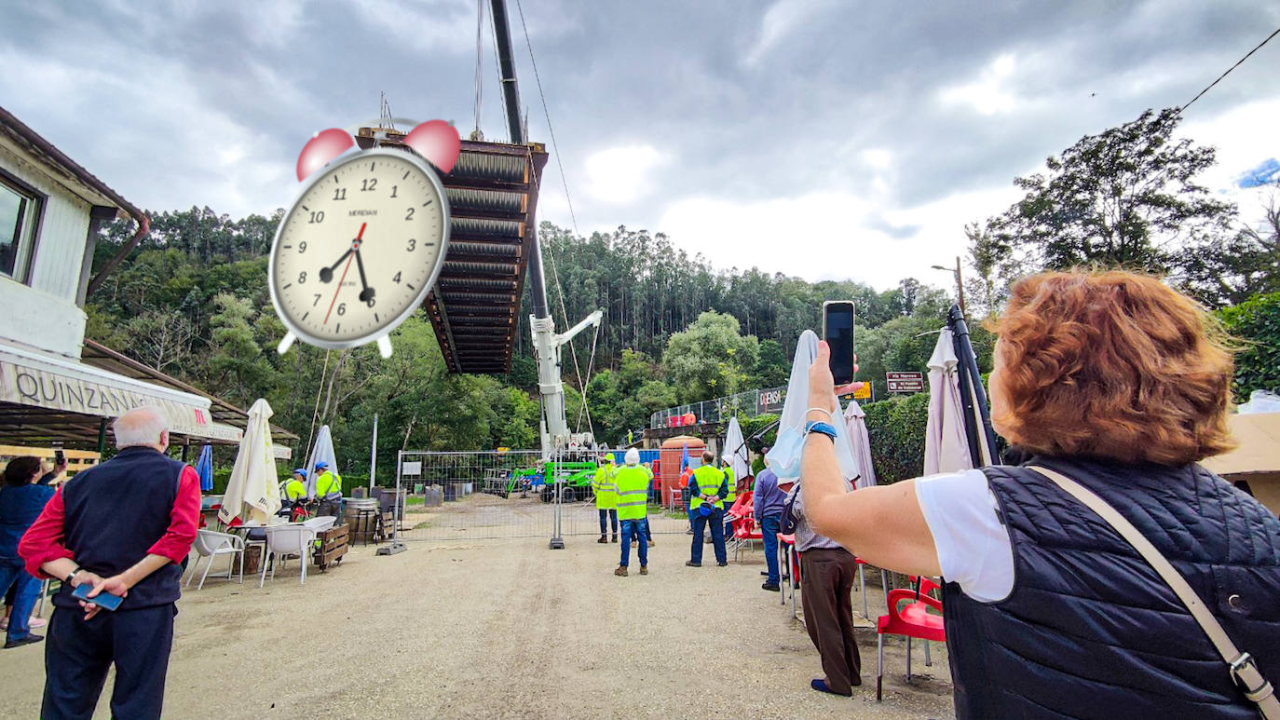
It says **7:25:32**
